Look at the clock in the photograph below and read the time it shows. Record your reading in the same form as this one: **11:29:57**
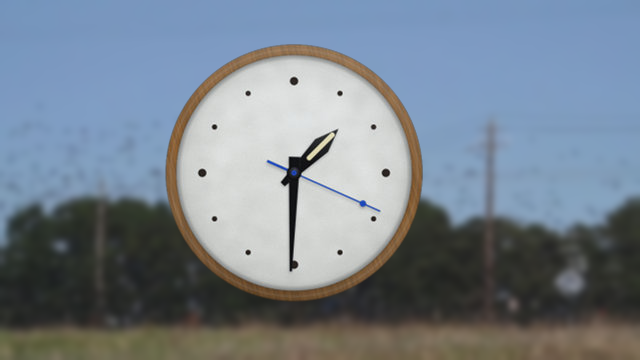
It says **1:30:19**
